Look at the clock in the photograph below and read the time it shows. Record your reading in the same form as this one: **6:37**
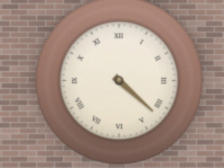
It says **4:22**
